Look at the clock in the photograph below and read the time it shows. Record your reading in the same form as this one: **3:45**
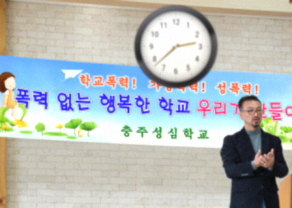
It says **2:38**
